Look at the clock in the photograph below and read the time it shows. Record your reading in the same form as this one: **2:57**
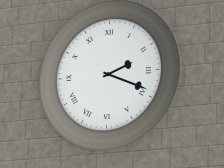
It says **2:19**
